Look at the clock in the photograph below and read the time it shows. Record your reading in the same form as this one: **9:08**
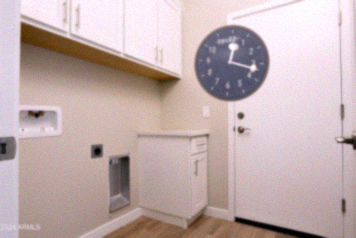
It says **12:17**
